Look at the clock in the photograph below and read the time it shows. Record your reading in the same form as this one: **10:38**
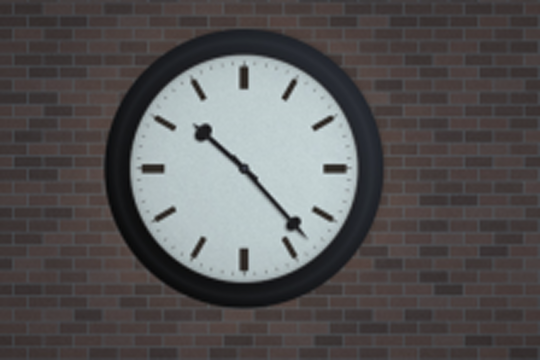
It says **10:23**
